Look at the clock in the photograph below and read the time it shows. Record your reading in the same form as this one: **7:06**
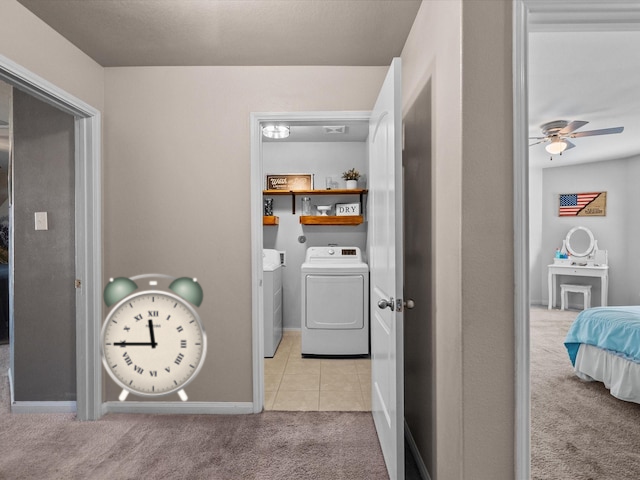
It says **11:45**
